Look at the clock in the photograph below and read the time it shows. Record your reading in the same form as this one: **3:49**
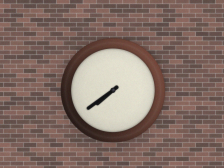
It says **7:39**
